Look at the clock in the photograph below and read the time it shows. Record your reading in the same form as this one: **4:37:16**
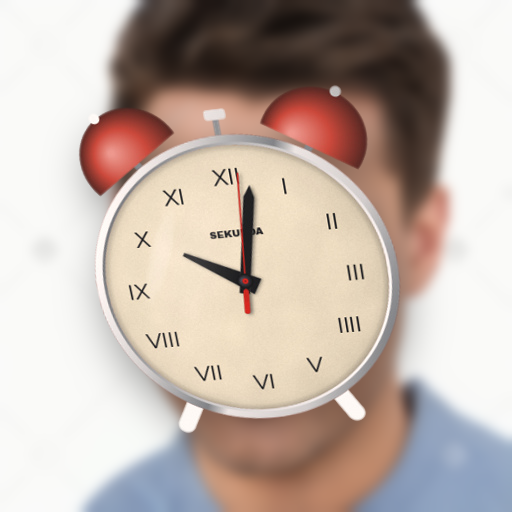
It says **10:02:01**
